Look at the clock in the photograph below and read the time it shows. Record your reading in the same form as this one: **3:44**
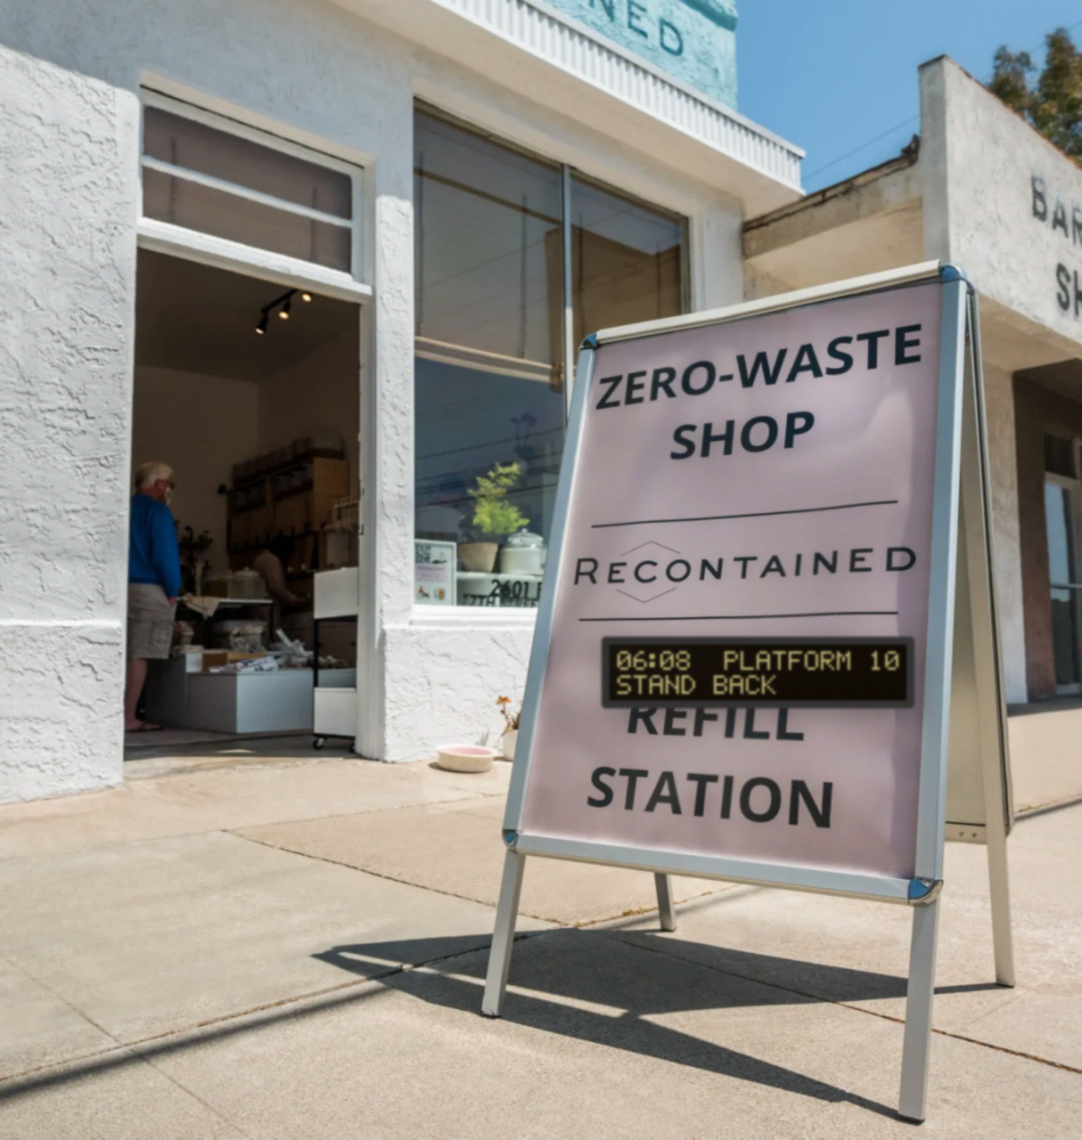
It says **6:08**
